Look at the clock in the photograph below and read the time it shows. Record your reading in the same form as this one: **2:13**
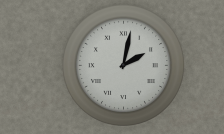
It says **2:02**
